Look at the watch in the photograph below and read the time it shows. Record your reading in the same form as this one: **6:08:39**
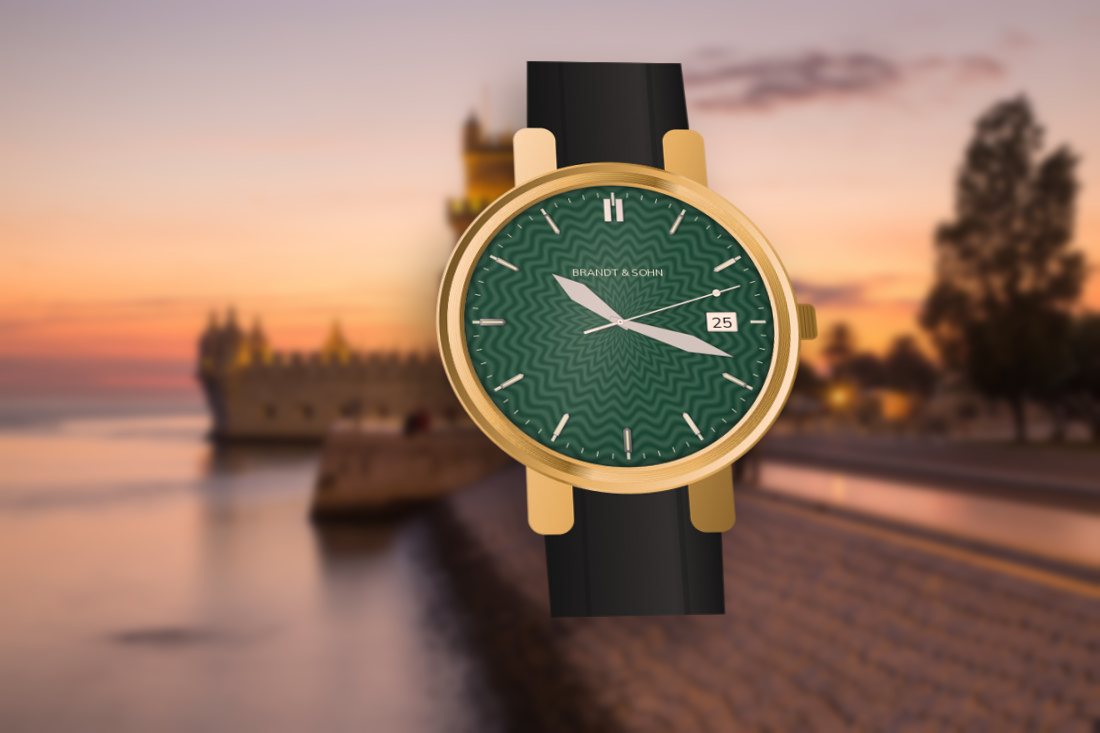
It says **10:18:12**
